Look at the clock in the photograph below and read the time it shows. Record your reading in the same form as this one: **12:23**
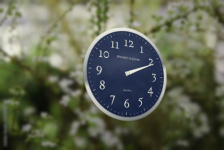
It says **2:11**
